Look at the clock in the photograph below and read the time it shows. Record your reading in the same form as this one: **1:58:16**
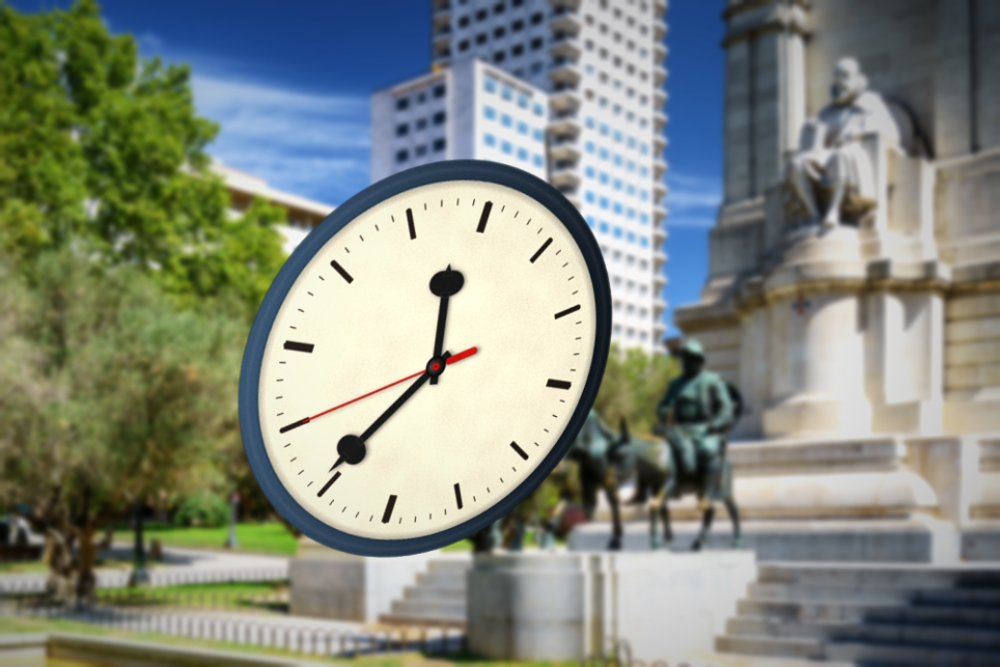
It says **11:35:40**
